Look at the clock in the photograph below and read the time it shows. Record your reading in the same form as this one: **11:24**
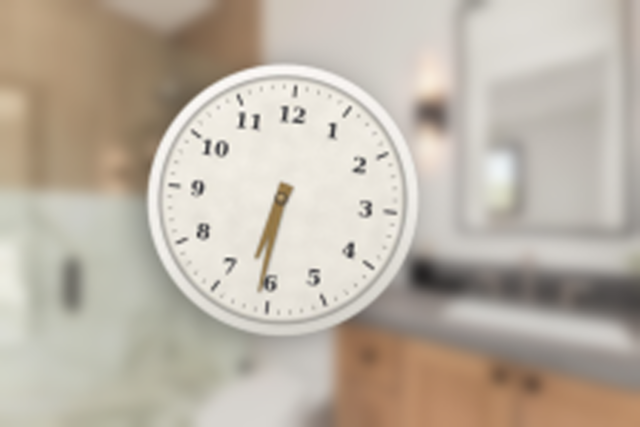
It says **6:31**
